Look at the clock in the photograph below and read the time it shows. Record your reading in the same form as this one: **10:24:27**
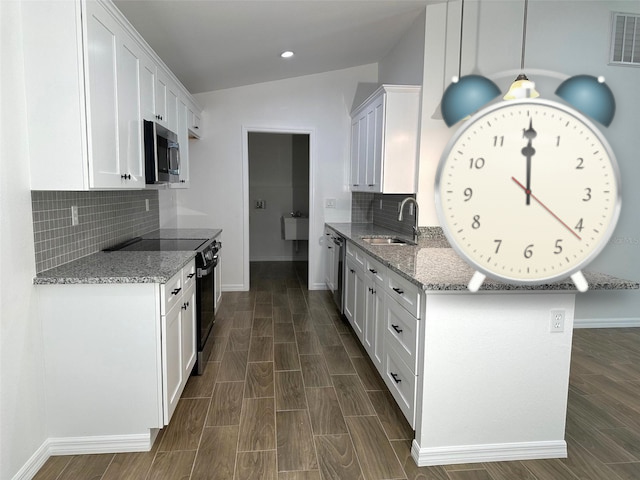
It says **12:00:22**
